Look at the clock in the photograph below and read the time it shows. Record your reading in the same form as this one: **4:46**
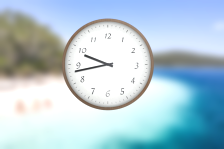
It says **9:43**
